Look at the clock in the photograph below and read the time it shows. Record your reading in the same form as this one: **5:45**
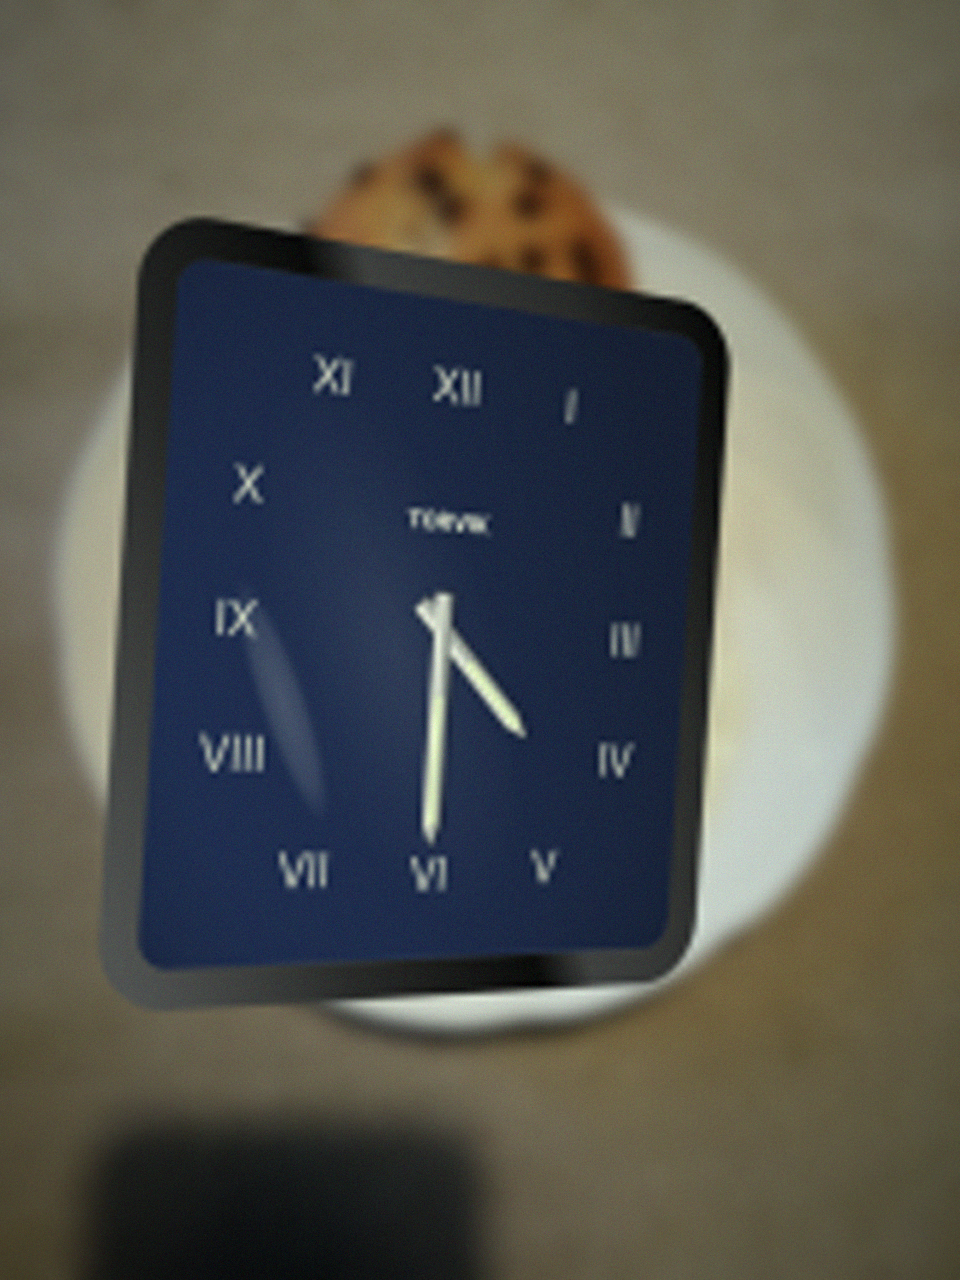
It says **4:30**
